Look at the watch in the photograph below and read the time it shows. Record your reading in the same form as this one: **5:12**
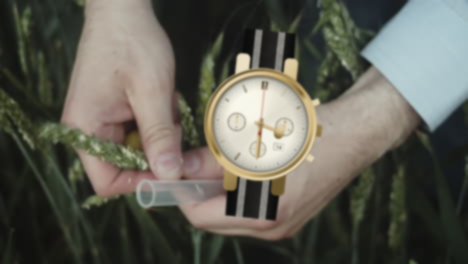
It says **3:30**
